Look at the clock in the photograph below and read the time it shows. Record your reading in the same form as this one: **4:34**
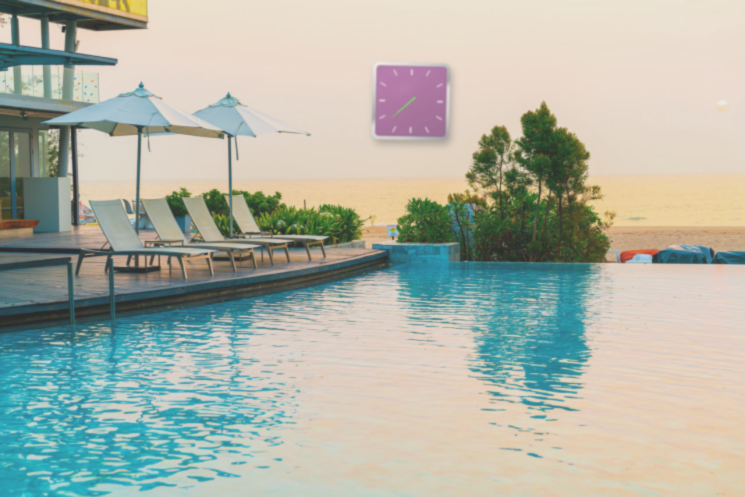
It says **7:38**
